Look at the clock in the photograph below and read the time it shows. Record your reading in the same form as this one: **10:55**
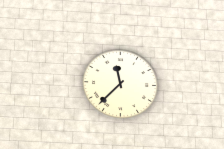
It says **11:37**
